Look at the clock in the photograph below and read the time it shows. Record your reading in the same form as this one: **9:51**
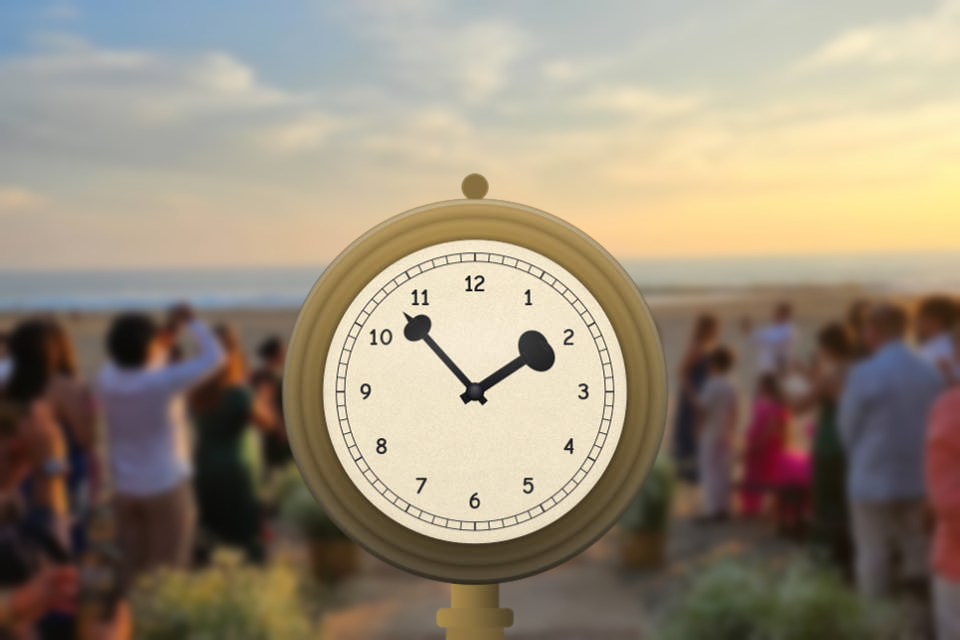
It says **1:53**
